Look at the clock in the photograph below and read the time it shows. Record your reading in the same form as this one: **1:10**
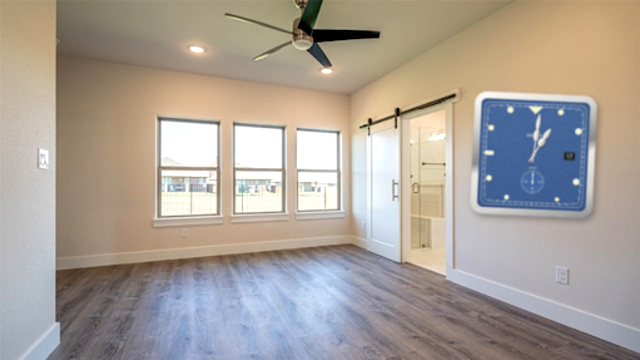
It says **1:01**
